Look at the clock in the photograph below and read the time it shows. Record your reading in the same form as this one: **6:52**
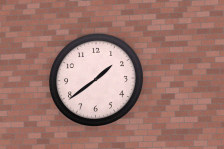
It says **1:39**
